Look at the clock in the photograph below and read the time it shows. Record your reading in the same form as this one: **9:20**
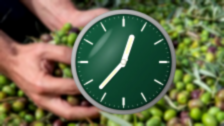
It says **12:37**
